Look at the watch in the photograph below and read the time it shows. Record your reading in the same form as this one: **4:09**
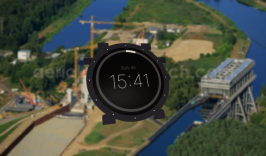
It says **15:41**
